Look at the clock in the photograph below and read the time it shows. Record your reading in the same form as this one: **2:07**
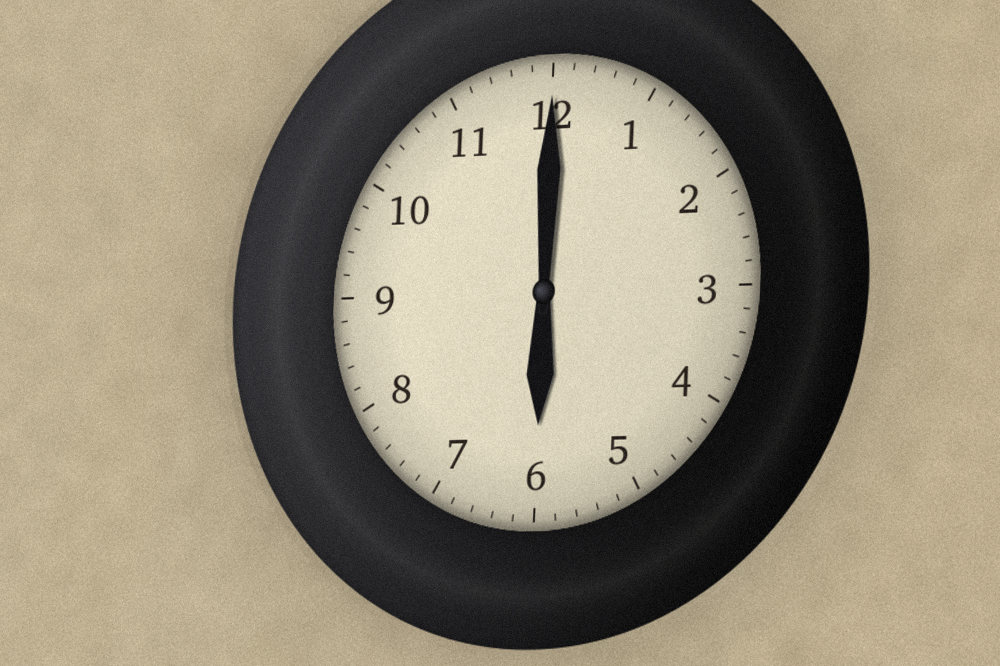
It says **6:00**
